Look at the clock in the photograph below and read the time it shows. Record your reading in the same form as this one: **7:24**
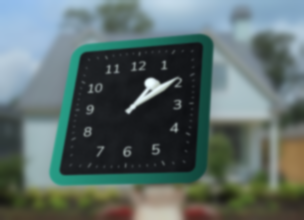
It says **1:09**
